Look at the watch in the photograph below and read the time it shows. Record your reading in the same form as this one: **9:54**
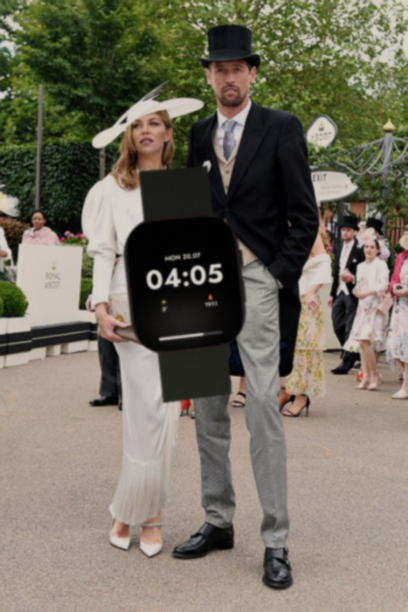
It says **4:05**
